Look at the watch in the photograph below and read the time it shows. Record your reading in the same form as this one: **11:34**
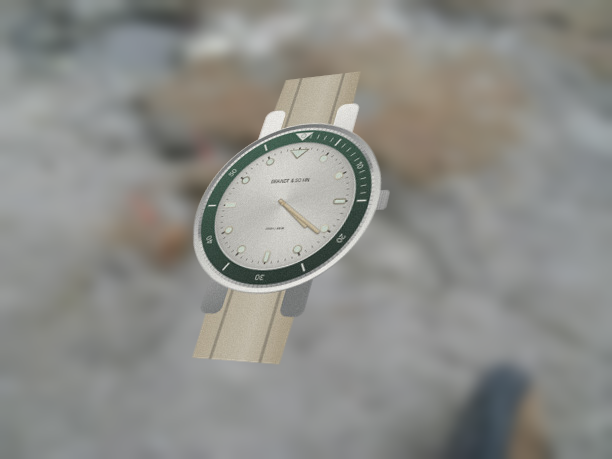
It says **4:21**
